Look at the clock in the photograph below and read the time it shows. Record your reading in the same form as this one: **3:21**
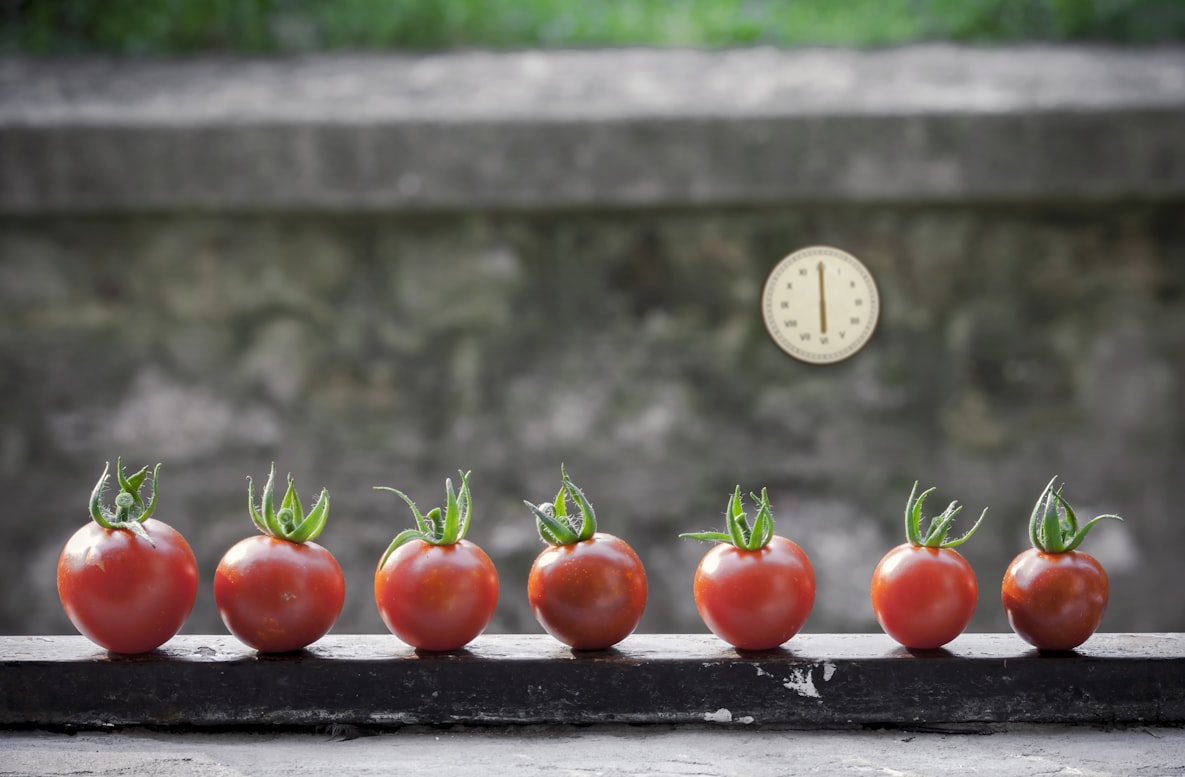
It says **6:00**
